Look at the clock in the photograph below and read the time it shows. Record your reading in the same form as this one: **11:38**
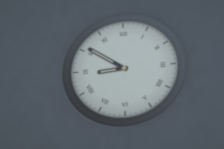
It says **8:51**
